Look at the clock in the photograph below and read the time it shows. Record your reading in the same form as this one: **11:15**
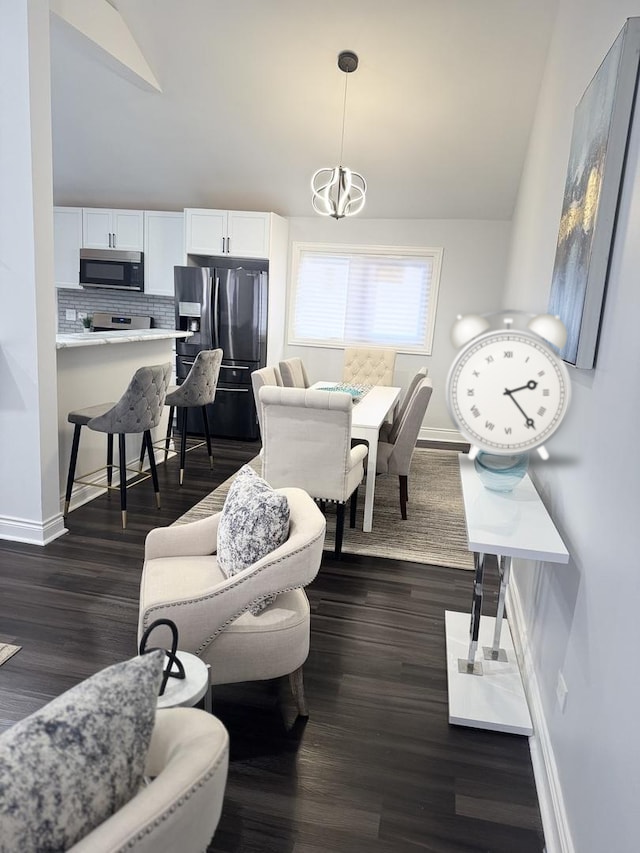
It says **2:24**
